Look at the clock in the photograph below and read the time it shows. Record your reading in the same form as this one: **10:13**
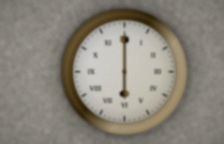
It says **6:00**
